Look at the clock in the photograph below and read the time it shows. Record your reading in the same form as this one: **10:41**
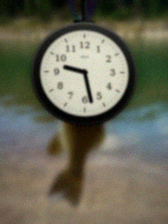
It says **9:28**
